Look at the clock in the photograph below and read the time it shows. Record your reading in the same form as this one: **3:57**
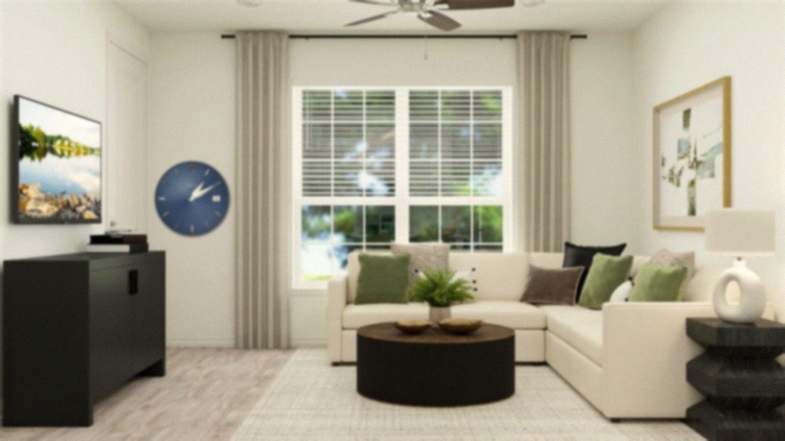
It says **1:10**
